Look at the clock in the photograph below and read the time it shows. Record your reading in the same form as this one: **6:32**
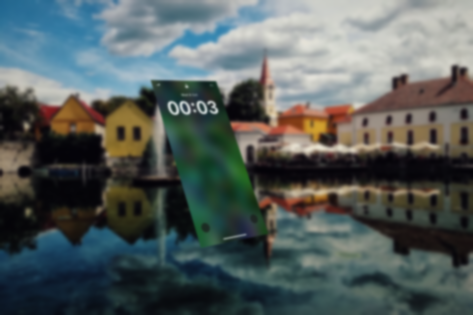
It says **0:03**
